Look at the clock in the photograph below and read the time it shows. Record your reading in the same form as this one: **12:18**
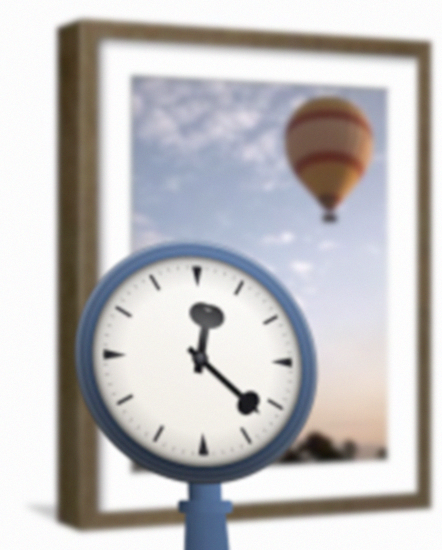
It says **12:22**
